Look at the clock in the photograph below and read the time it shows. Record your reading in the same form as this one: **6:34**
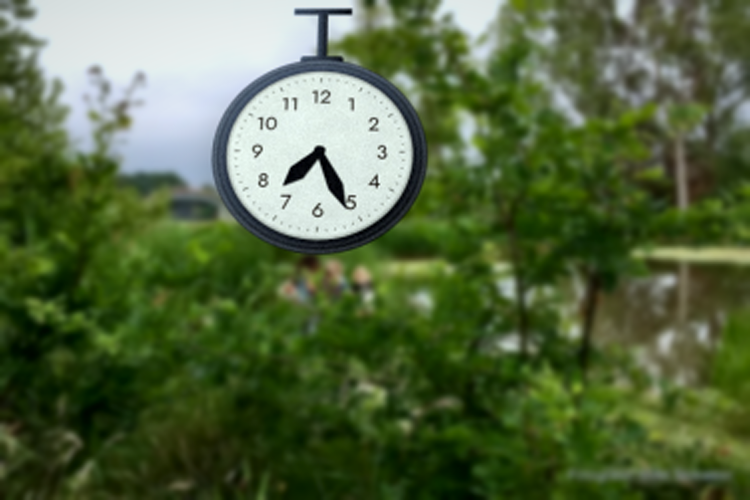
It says **7:26**
